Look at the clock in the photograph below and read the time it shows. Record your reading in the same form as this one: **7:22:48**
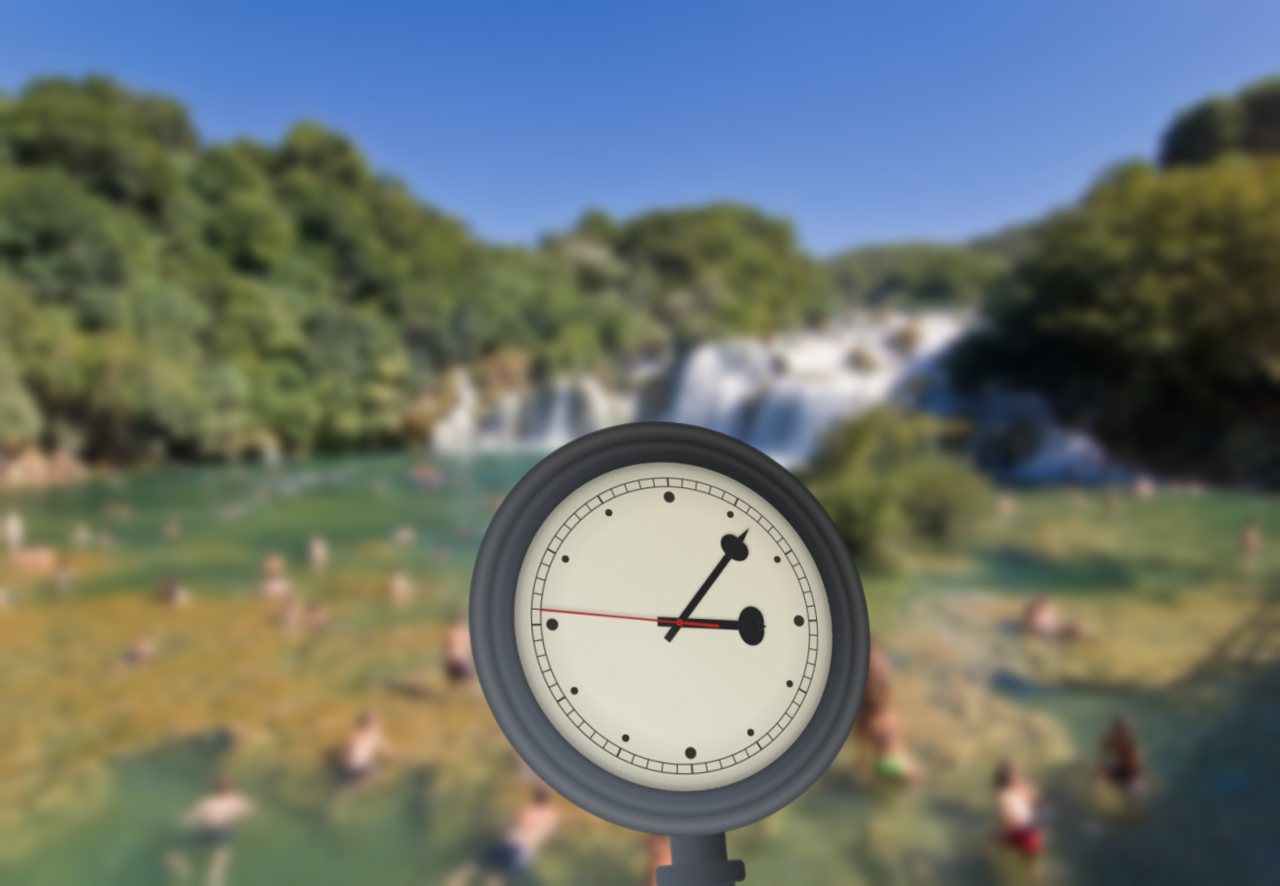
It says **3:06:46**
